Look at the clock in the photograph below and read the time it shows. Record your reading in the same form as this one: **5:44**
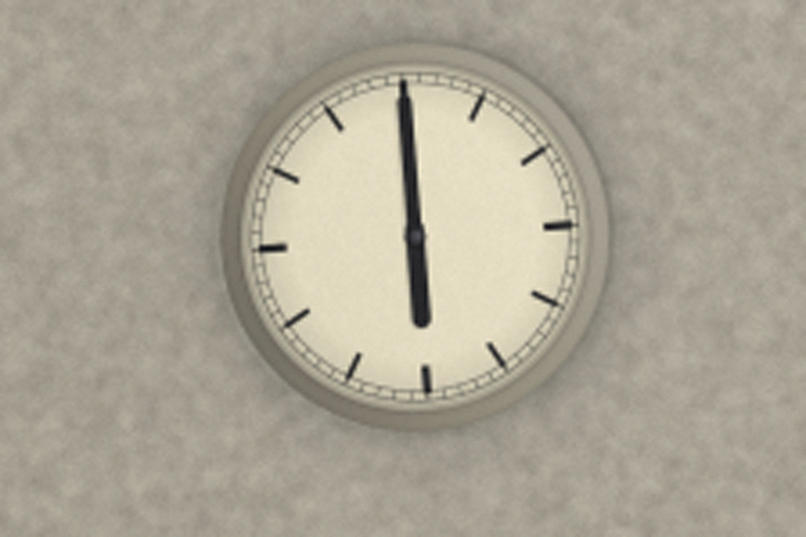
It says **6:00**
